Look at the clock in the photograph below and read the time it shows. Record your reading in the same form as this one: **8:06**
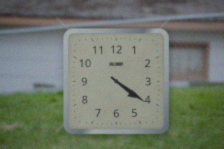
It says **4:21**
